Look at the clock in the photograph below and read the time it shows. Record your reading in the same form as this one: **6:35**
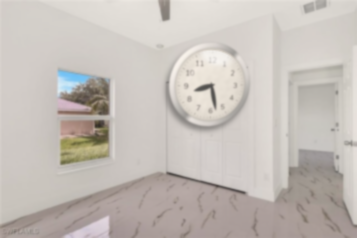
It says **8:28**
